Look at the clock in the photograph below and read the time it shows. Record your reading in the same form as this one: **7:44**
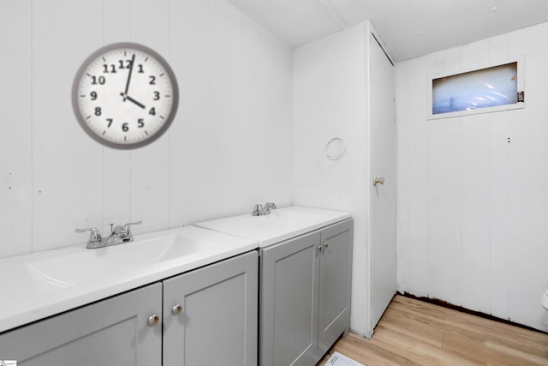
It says **4:02**
